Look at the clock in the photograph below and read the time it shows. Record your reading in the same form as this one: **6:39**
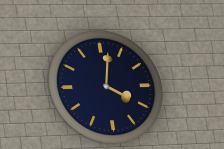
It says **4:02**
